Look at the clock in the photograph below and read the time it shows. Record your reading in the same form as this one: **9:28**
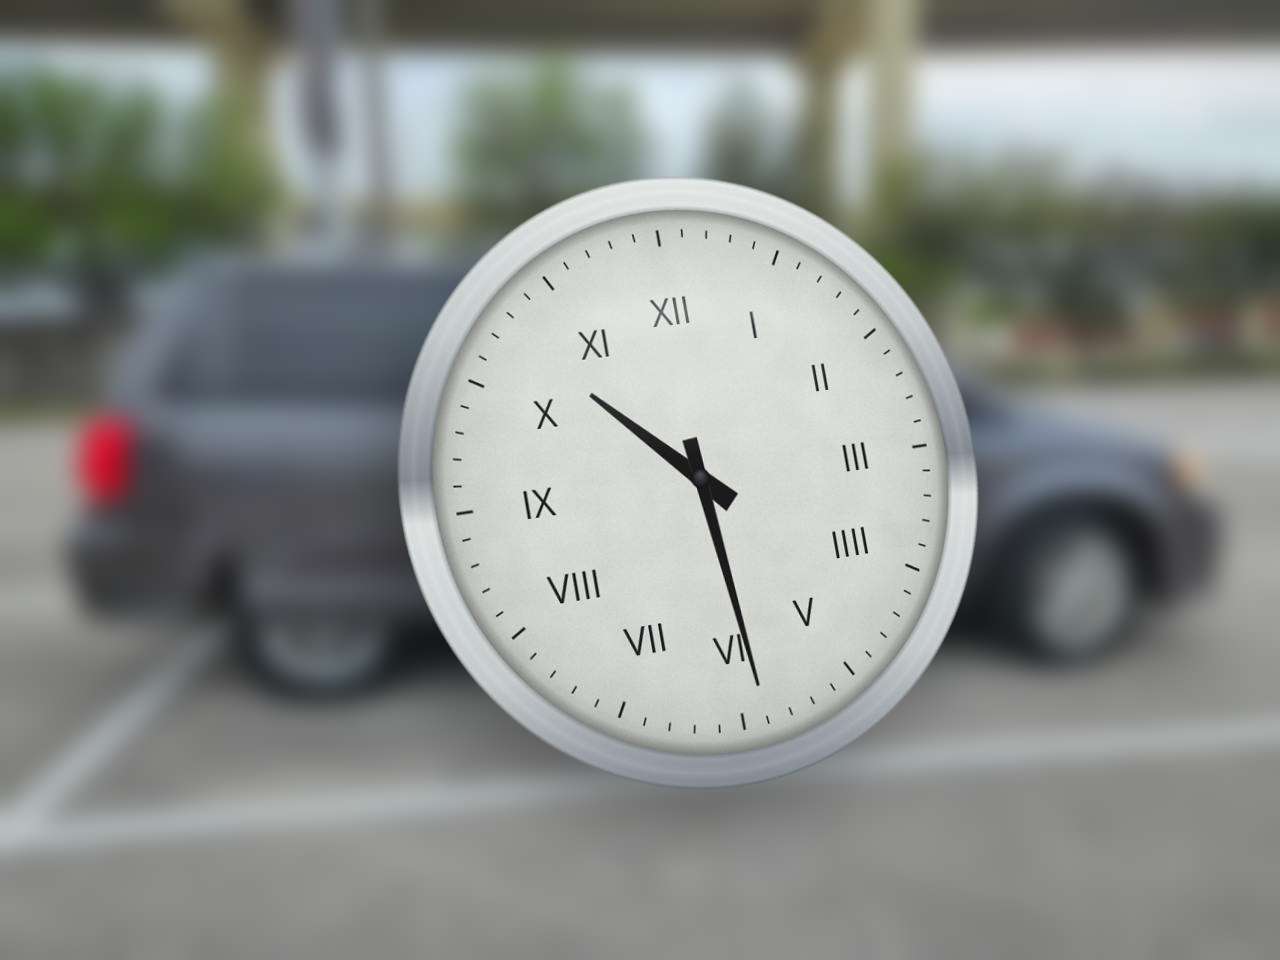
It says **10:29**
